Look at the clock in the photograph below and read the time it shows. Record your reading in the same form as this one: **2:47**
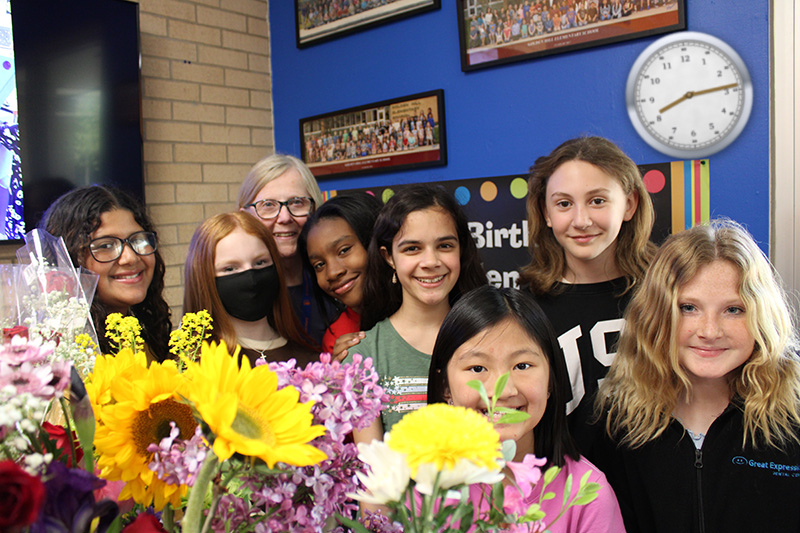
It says **8:14**
